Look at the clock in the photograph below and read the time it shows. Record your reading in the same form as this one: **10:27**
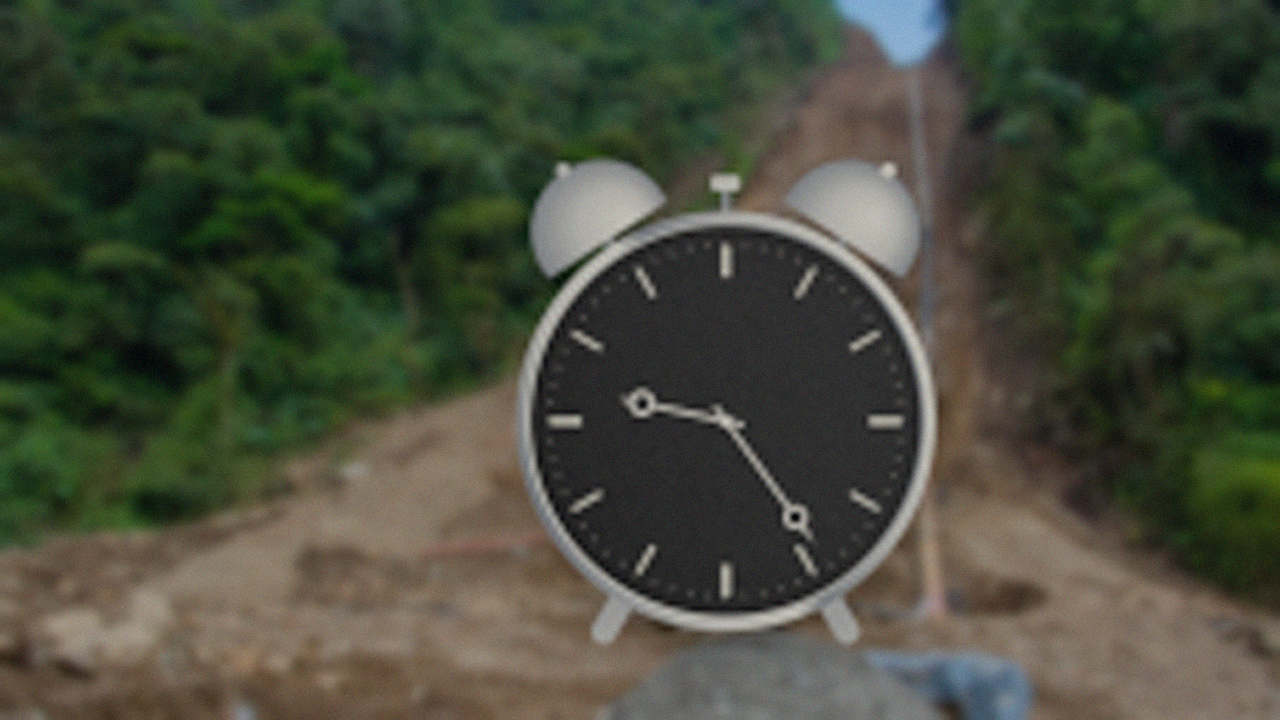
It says **9:24**
